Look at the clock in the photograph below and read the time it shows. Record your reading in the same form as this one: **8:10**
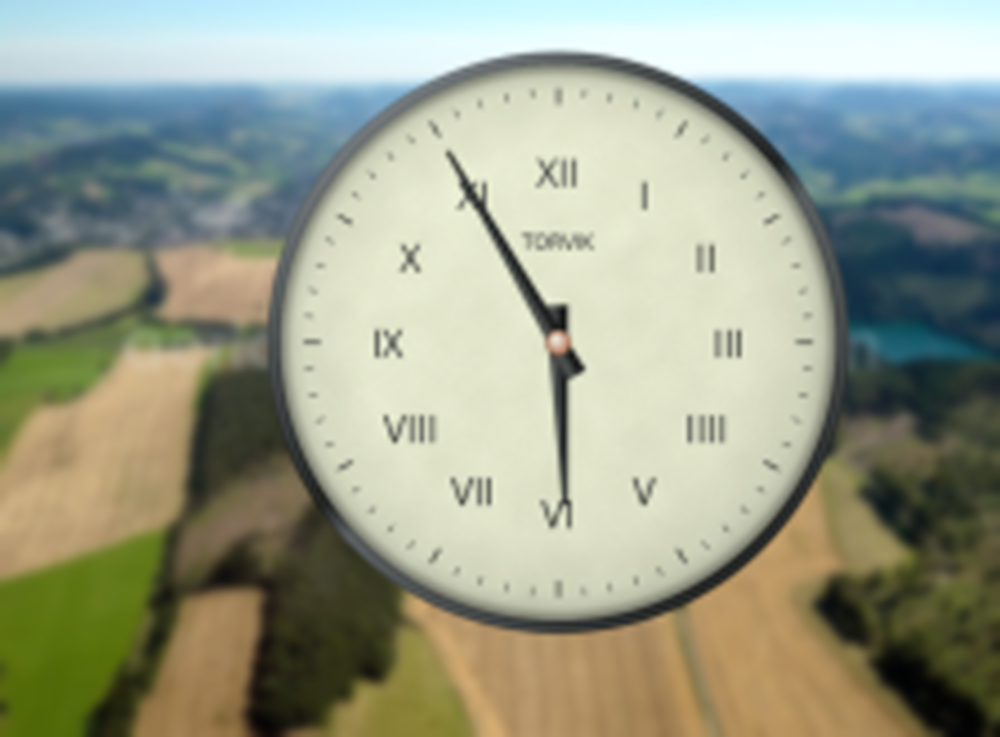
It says **5:55**
